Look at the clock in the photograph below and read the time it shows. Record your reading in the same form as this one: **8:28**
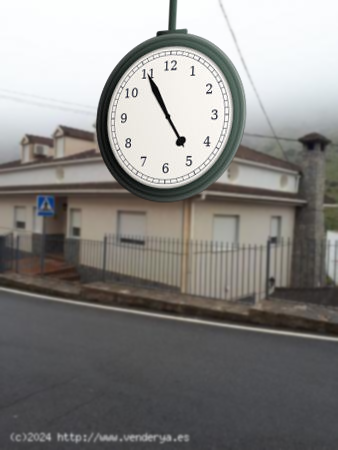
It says **4:55**
